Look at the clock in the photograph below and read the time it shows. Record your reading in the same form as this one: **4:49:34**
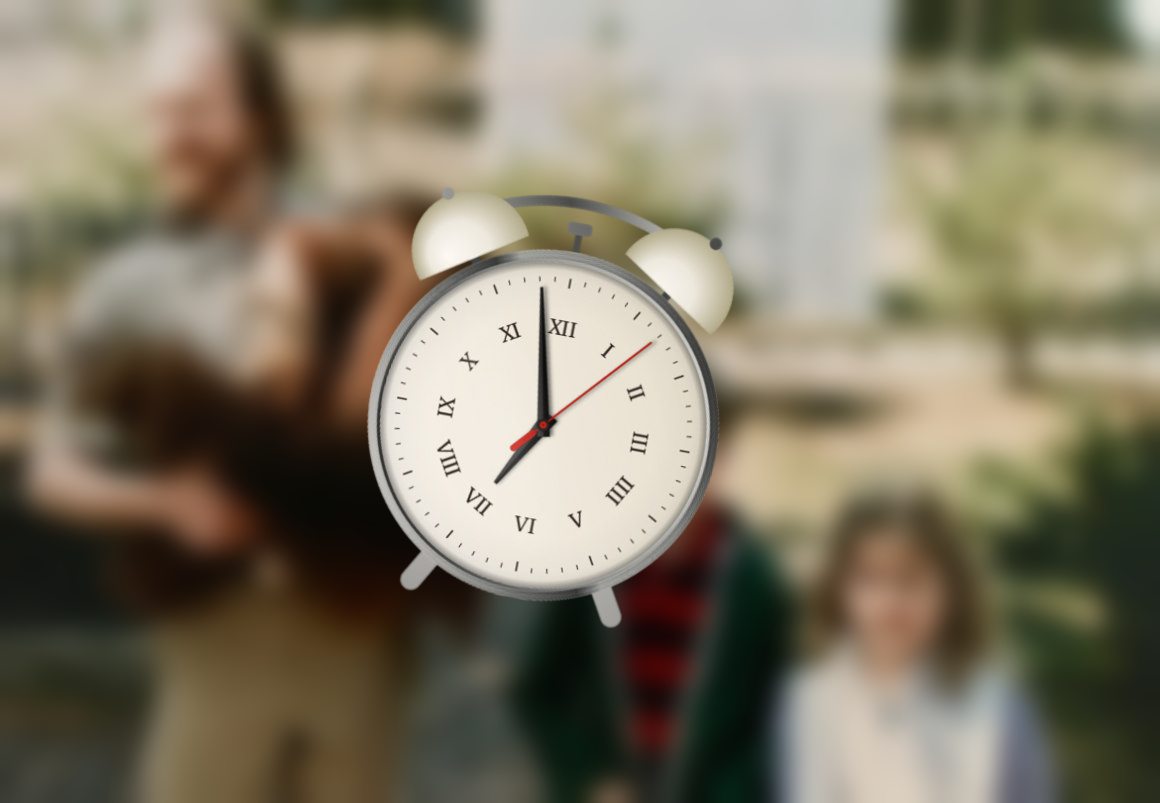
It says **6:58:07**
